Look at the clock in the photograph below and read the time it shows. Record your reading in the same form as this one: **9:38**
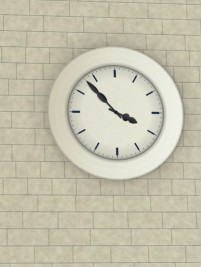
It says **3:53**
